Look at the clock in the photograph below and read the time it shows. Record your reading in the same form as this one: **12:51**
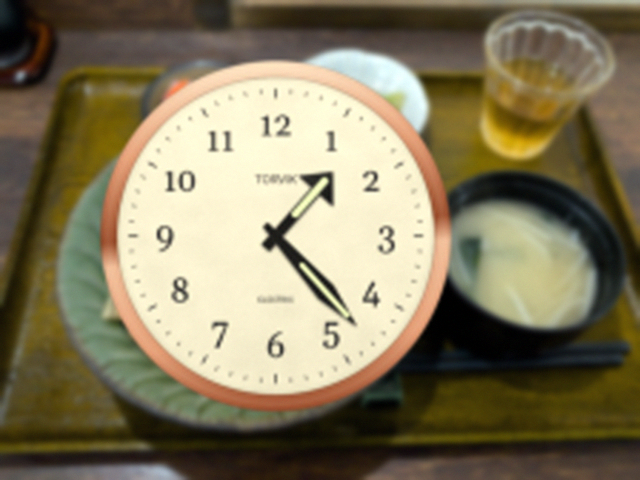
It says **1:23**
